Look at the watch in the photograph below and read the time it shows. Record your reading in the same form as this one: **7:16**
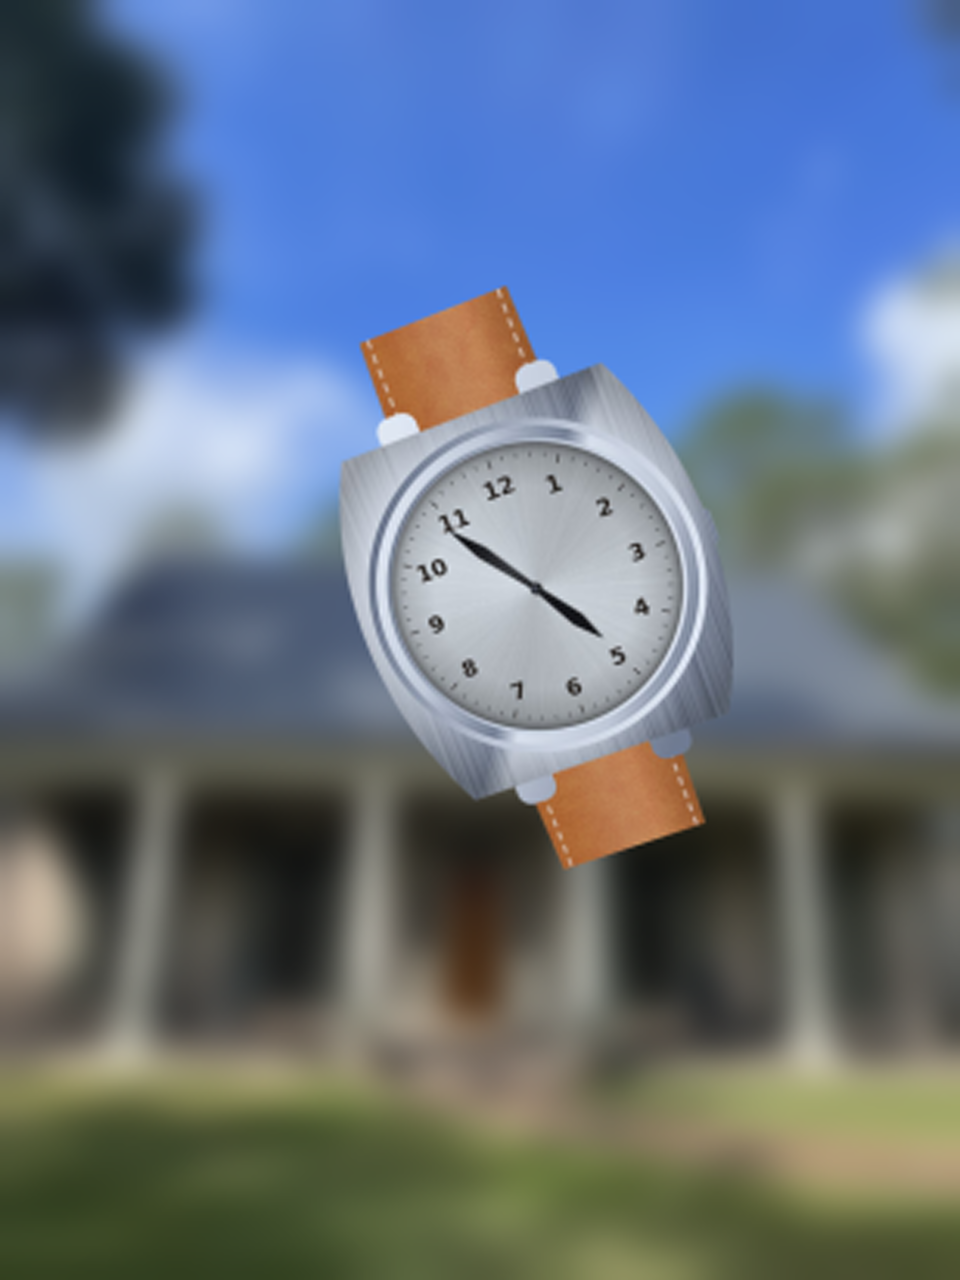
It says **4:54**
